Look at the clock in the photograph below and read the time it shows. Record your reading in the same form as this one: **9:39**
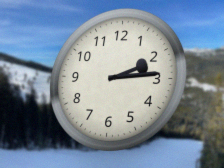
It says **2:14**
